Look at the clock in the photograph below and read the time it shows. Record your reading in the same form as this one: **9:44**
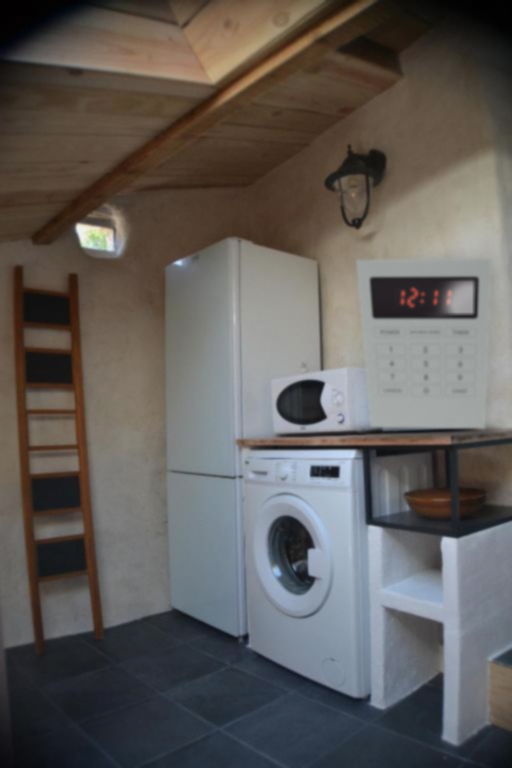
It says **12:11**
